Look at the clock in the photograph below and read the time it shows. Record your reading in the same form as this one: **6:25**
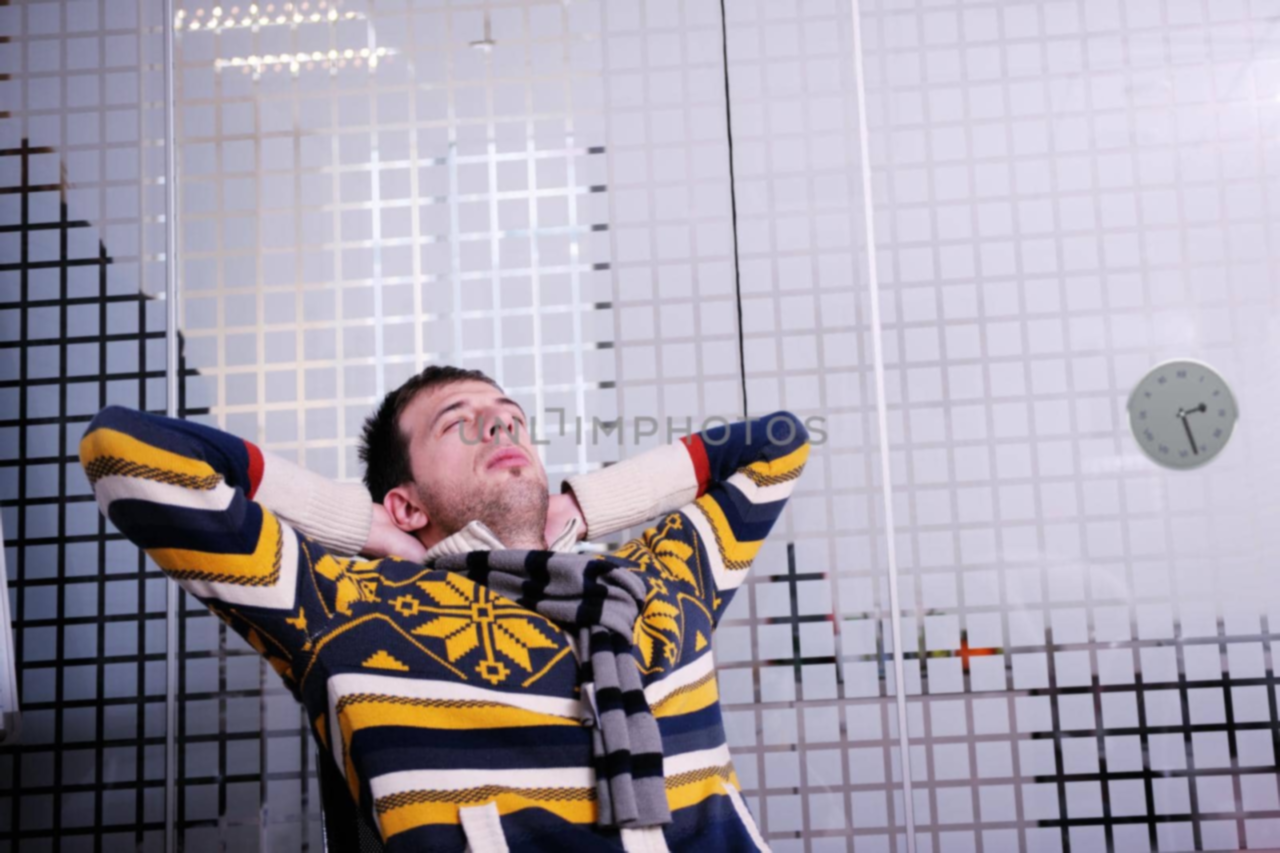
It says **2:27**
